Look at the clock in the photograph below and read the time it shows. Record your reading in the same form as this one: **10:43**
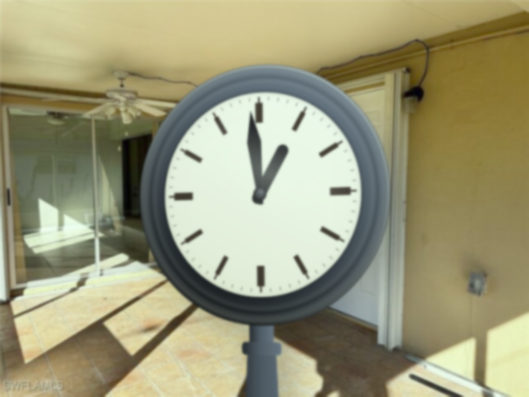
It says **12:59**
